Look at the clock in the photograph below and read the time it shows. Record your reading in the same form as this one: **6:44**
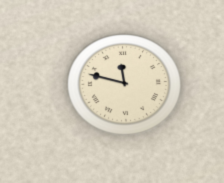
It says **11:48**
